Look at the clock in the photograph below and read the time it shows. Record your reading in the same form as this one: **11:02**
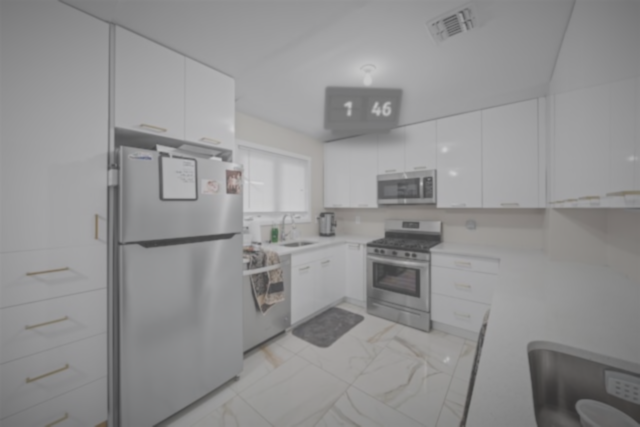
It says **1:46**
